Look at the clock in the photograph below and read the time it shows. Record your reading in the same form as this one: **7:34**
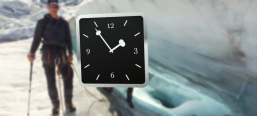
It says **1:54**
